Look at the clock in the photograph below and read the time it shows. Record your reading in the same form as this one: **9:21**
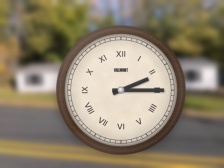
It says **2:15**
